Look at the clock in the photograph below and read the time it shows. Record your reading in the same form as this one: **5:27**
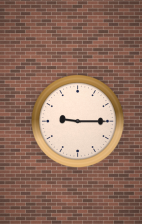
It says **9:15**
